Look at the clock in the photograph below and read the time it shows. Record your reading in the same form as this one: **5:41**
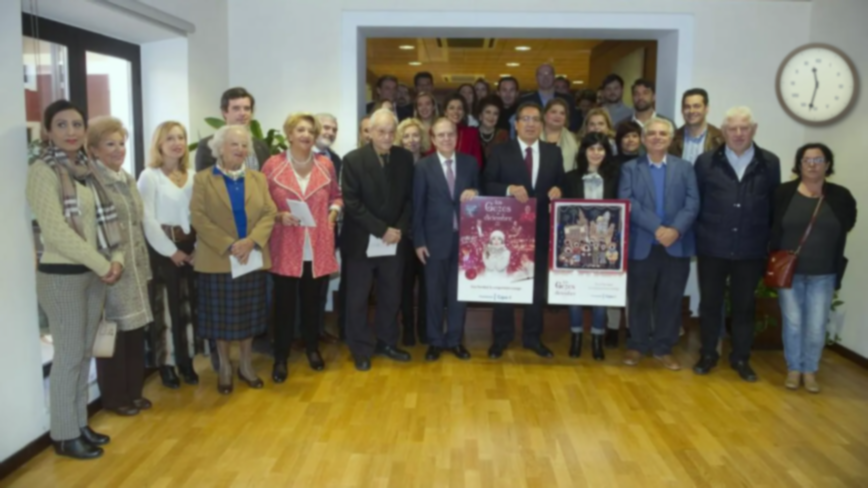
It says **11:32**
